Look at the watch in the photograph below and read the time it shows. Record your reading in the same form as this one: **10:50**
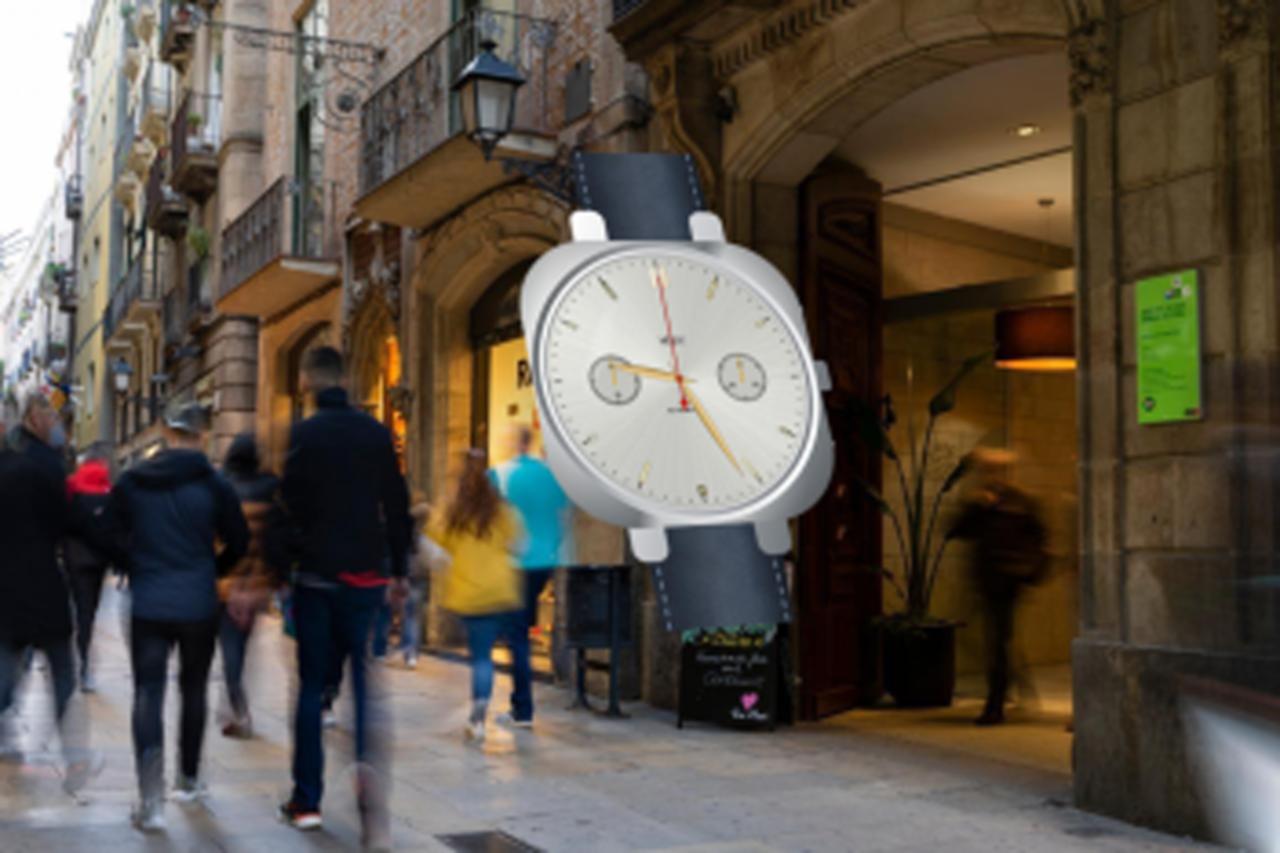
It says **9:26**
